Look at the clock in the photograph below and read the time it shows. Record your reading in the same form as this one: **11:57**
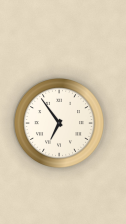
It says **6:54**
